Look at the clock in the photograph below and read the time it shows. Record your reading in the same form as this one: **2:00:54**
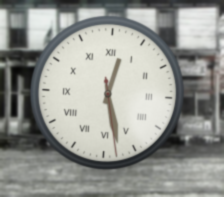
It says **12:27:28**
